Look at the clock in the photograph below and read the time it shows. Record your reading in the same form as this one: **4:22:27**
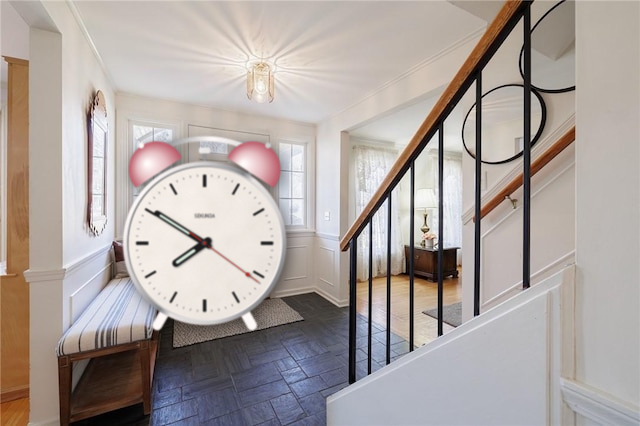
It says **7:50:21**
